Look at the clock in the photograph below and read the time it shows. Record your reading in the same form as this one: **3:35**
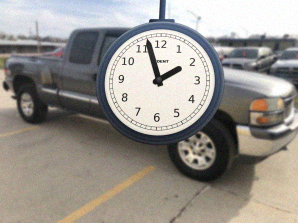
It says **1:57**
